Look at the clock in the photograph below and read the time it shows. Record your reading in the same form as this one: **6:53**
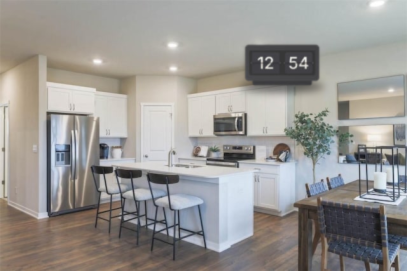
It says **12:54**
